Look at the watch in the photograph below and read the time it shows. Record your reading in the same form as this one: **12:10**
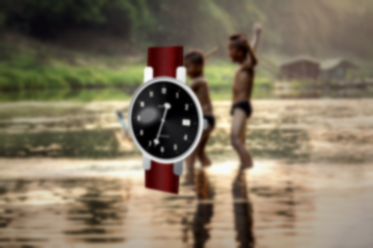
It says **12:33**
